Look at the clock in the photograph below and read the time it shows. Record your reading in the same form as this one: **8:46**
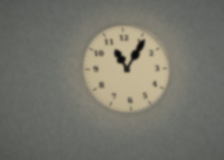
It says **11:06**
